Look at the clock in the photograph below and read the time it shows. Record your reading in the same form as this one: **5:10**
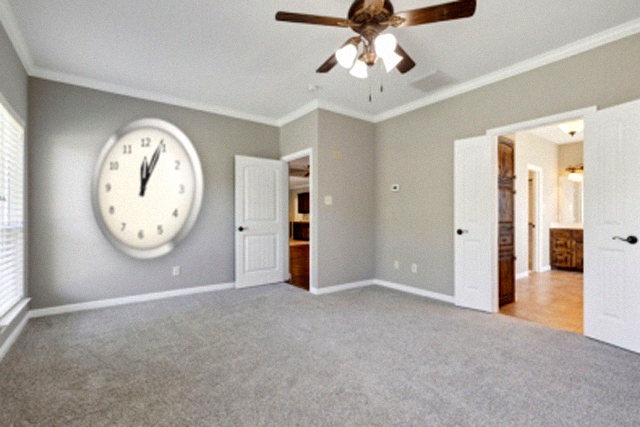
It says **12:04**
